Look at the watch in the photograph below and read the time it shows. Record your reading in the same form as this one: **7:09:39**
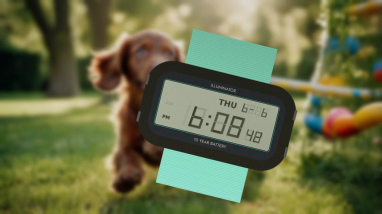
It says **6:08:48**
